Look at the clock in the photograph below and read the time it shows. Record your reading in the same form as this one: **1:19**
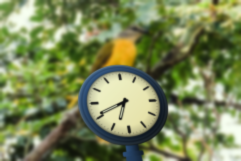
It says **6:41**
